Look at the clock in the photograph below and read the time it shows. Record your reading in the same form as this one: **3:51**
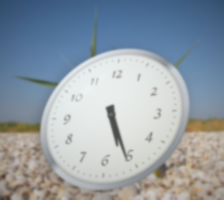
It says **5:26**
